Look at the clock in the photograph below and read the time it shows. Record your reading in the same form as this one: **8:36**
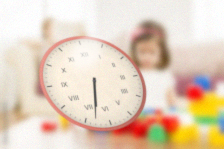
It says **6:33**
